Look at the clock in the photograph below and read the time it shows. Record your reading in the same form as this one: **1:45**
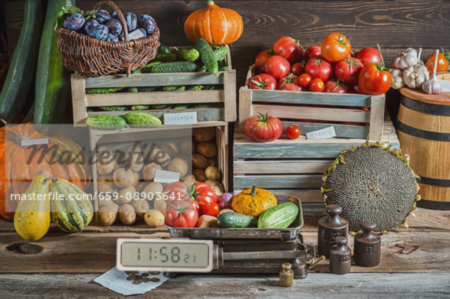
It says **11:58**
